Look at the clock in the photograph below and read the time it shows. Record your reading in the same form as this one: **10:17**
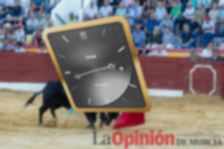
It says **2:43**
